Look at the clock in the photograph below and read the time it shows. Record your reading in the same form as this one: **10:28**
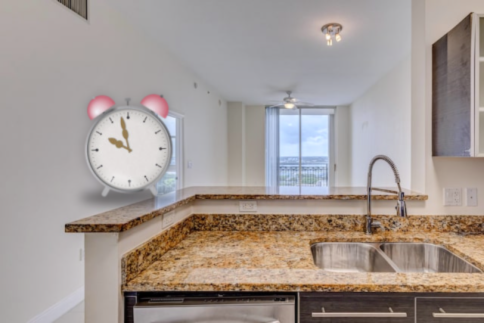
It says **9:58**
